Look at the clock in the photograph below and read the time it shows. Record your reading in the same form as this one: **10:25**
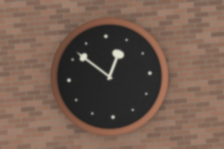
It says **12:52**
